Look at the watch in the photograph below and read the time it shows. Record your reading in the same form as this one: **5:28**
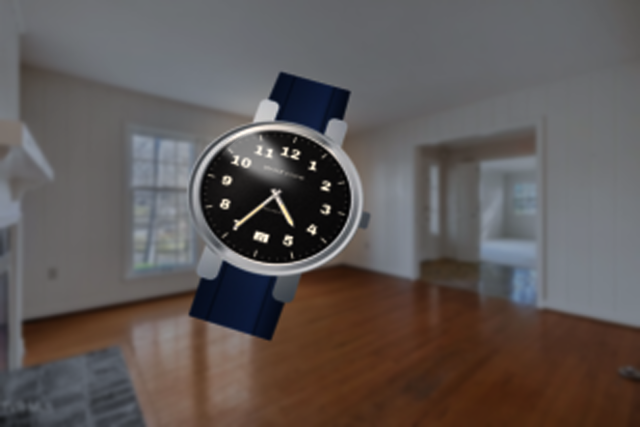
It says **4:35**
